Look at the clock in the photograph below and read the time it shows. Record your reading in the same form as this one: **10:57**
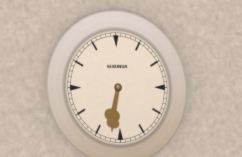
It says **6:32**
